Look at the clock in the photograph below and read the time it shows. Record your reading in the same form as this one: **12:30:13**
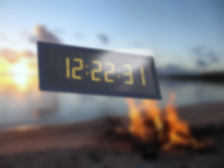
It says **12:22:31**
